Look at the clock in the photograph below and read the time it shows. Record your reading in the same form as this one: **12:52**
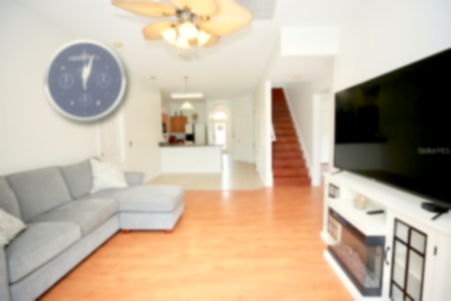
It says **12:03**
